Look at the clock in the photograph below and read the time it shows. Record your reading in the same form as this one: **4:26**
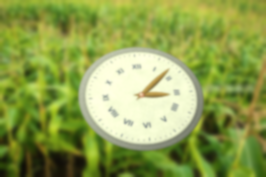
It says **3:08**
